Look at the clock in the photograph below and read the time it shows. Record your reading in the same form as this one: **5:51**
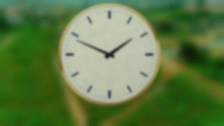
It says **1:49**
